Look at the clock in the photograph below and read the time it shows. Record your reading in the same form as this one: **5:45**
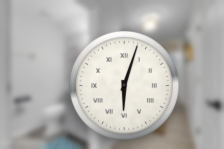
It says **6:03**
